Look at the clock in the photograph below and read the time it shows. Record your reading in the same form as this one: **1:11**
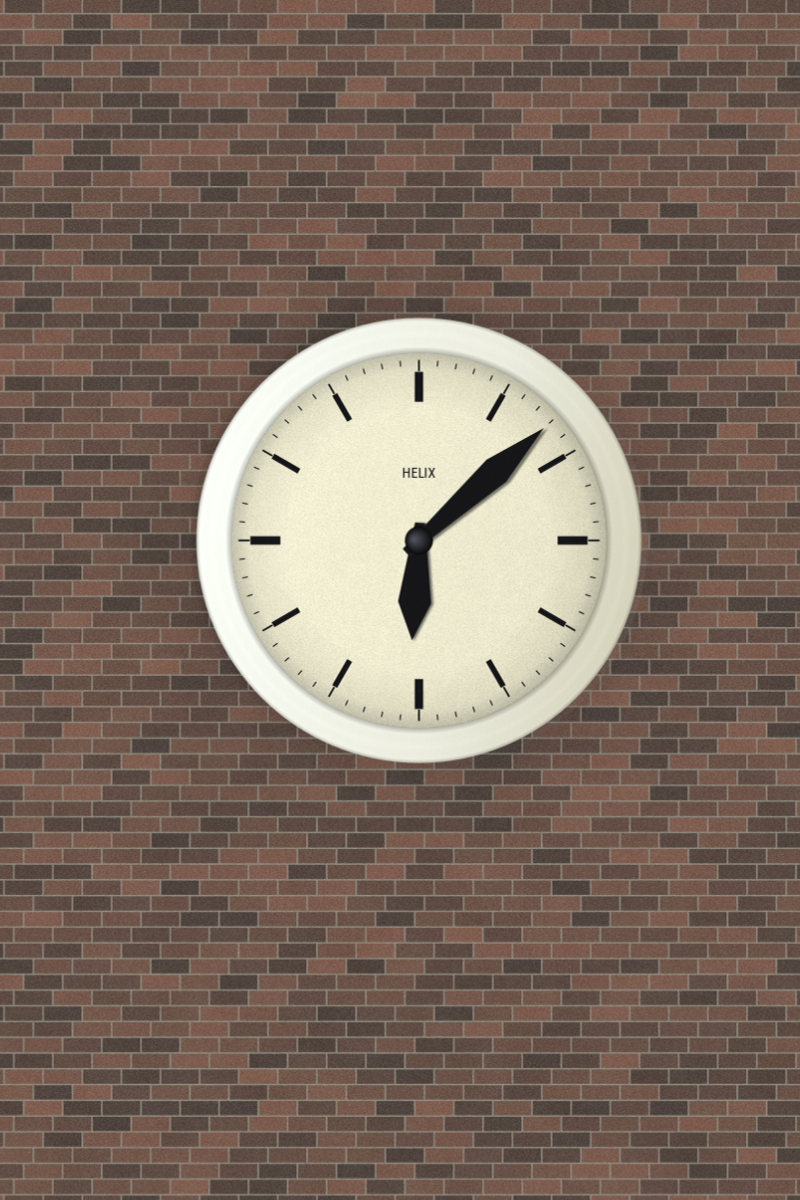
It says **6:08**
